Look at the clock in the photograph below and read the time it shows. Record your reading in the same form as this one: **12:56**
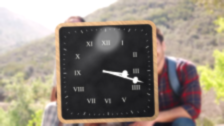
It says **3:18**
